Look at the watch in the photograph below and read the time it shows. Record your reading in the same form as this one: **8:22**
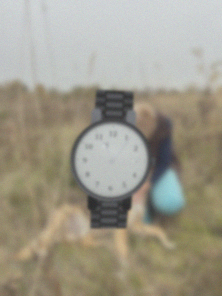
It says **11:06**
